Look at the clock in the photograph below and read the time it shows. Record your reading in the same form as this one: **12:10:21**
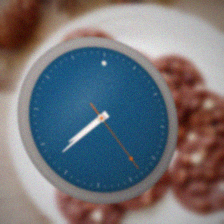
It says **7:37:23**
